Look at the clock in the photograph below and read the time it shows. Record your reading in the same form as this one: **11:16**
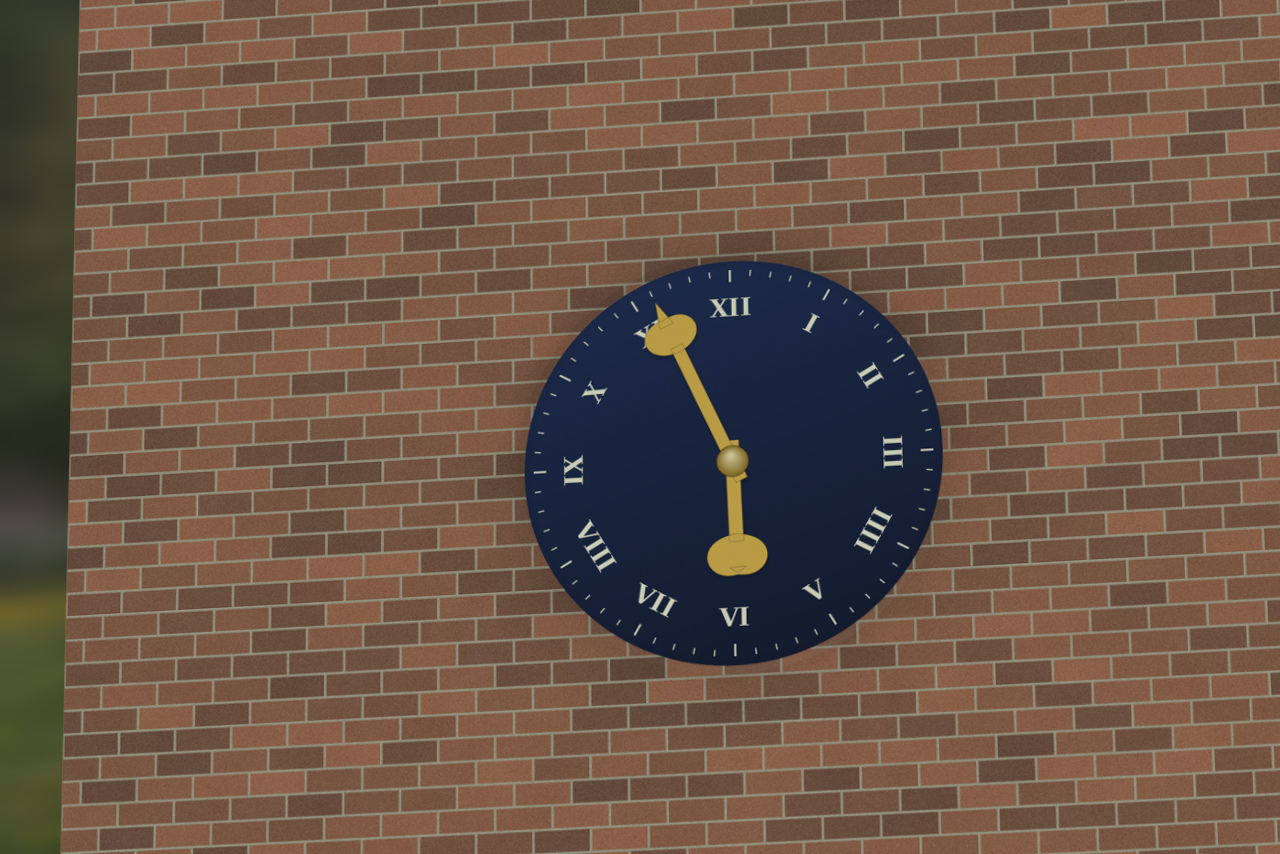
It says **5:56**
